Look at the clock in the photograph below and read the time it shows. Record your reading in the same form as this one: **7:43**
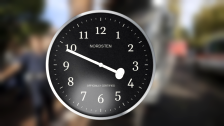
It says **3:49**
